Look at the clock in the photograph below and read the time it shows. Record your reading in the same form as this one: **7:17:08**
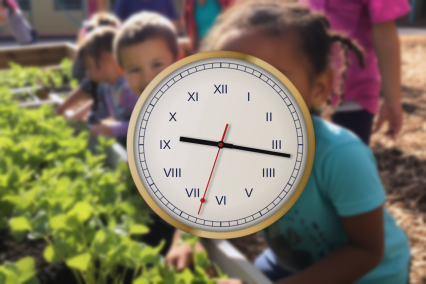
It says **9:16:33**
